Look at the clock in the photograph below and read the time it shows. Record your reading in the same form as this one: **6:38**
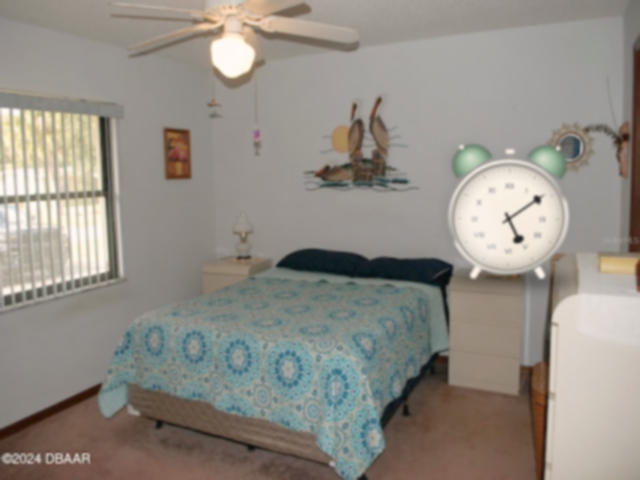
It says **5:09**
